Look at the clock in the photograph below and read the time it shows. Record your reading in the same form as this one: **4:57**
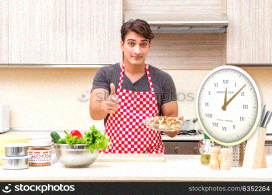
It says **12:08**
